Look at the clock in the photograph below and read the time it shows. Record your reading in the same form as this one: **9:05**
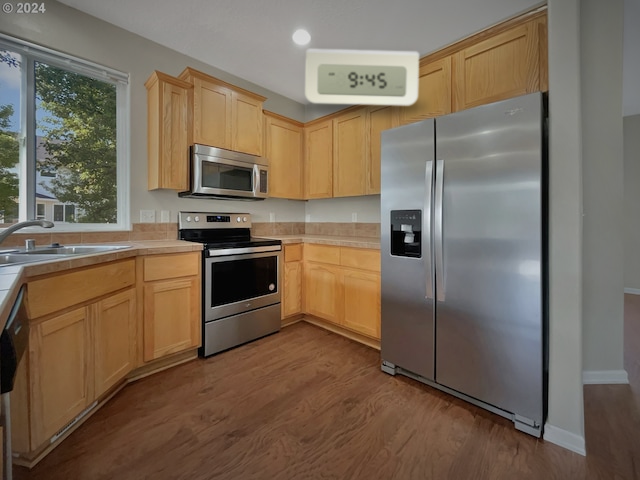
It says **9:45**
